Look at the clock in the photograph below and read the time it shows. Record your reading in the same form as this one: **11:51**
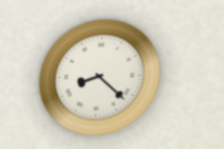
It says **8:22**
